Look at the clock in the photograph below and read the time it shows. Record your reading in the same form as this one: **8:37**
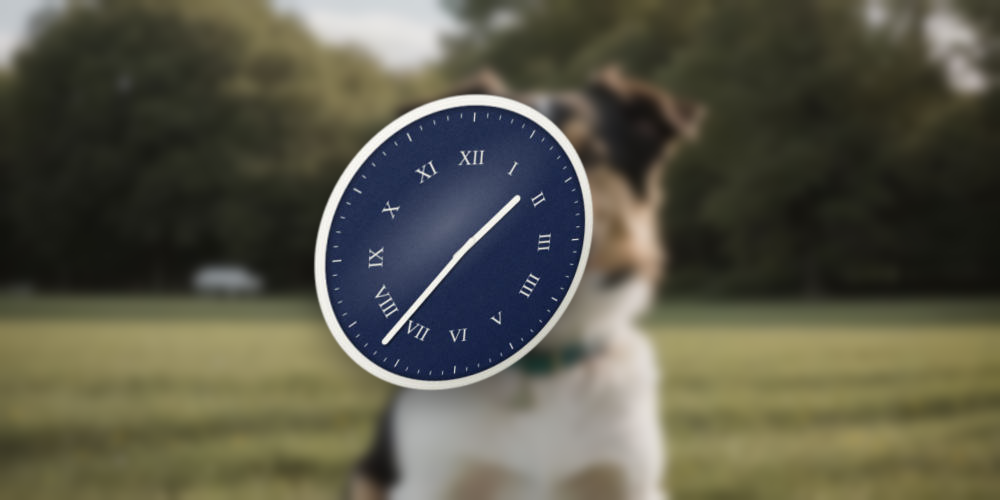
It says **1:37**
